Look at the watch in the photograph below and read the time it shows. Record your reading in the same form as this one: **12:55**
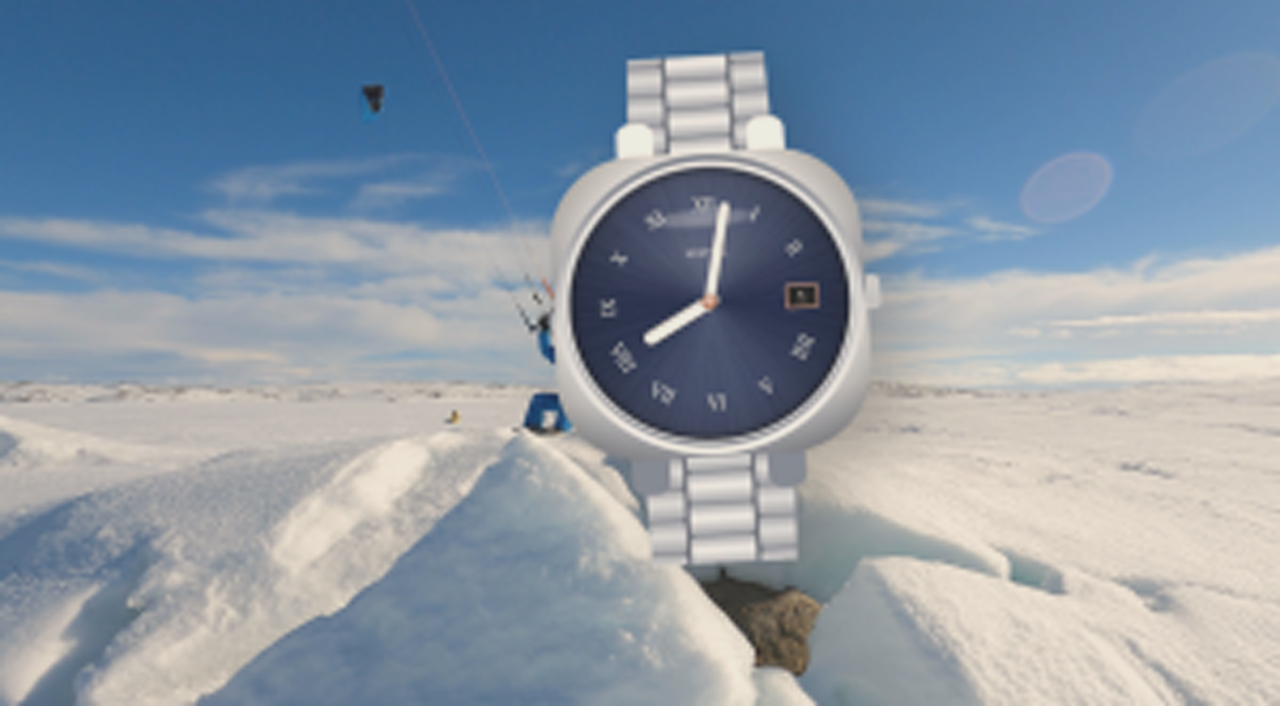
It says **8:02**
